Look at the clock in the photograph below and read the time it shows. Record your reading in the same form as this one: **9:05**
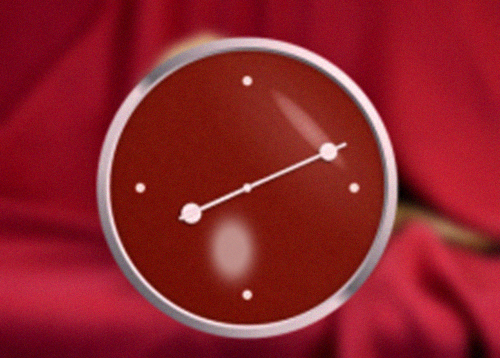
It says **8:11**
